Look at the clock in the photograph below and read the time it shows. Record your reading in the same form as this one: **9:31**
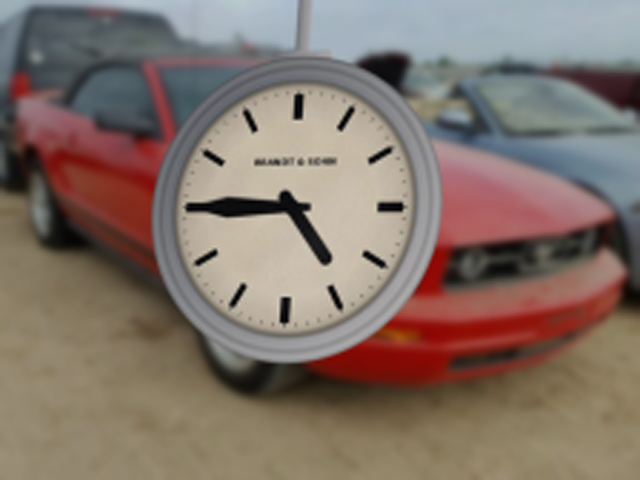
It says **4:45**
